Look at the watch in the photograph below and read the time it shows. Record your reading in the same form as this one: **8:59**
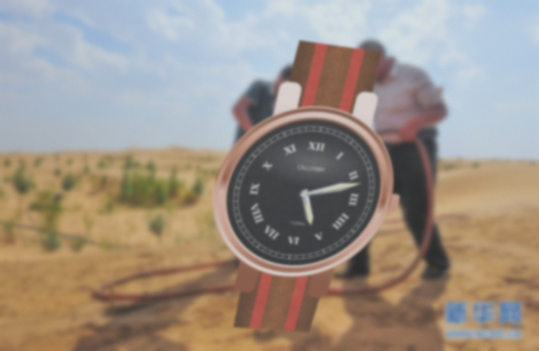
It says **5:12**
